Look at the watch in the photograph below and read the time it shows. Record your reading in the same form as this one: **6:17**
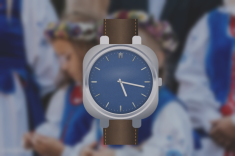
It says **5:17**
